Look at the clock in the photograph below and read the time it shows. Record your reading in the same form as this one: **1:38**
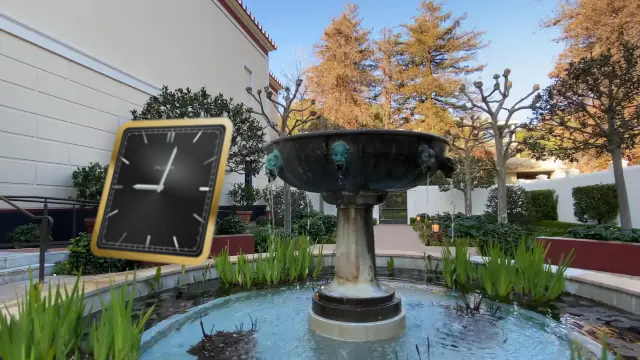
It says **9:02**
